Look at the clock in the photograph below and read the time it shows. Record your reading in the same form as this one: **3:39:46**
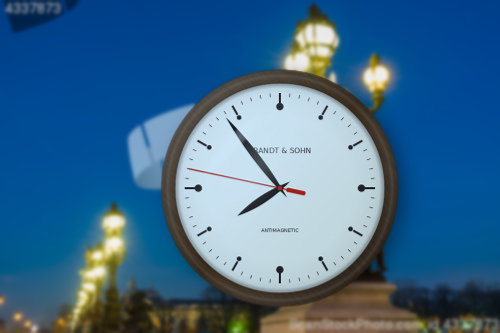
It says **7:53:47**
